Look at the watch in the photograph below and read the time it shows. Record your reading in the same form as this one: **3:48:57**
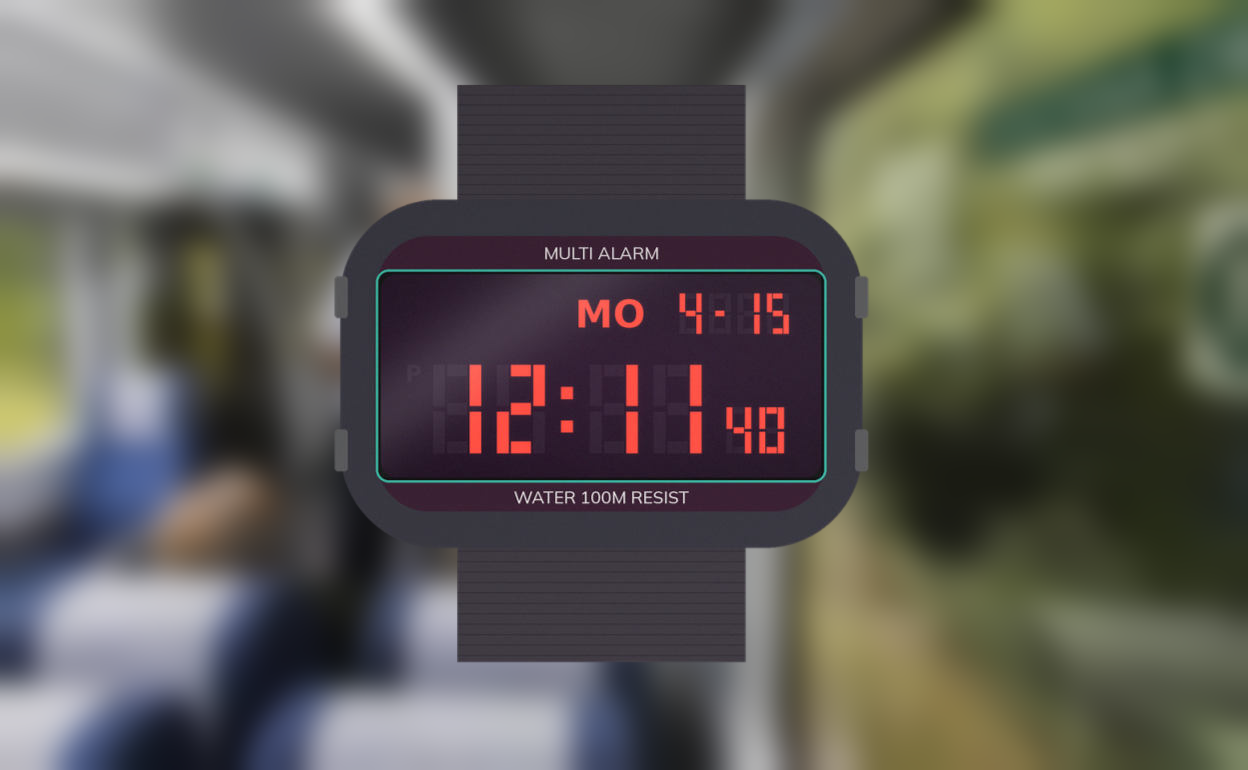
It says **12:11:40**
